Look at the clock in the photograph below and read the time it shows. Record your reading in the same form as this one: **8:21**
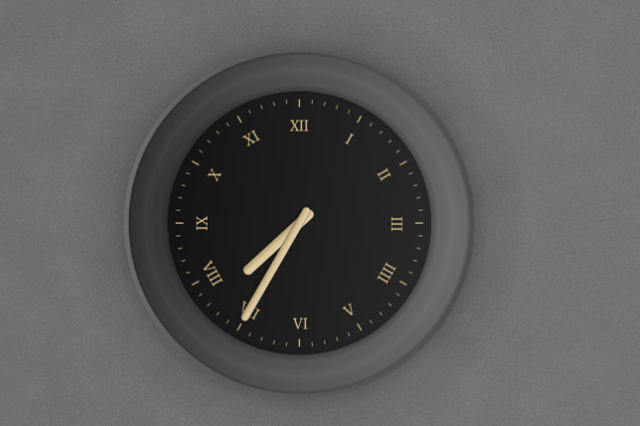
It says **7:35**
